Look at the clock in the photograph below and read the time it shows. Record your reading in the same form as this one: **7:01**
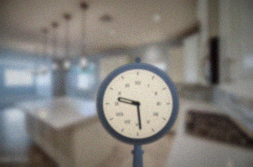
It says **9:29**
